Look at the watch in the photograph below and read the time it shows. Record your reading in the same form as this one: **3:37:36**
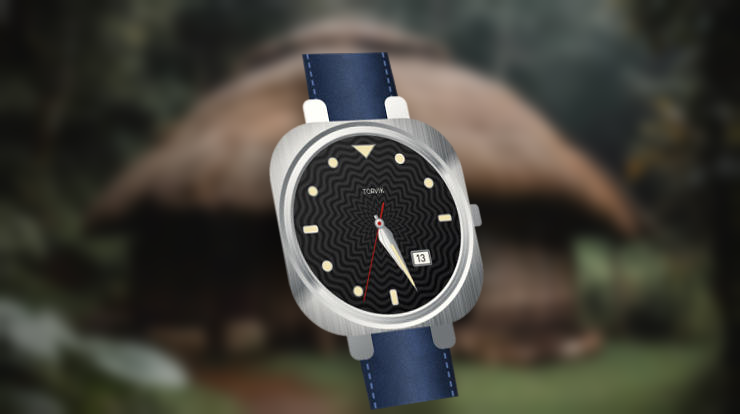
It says **5:26:34**
